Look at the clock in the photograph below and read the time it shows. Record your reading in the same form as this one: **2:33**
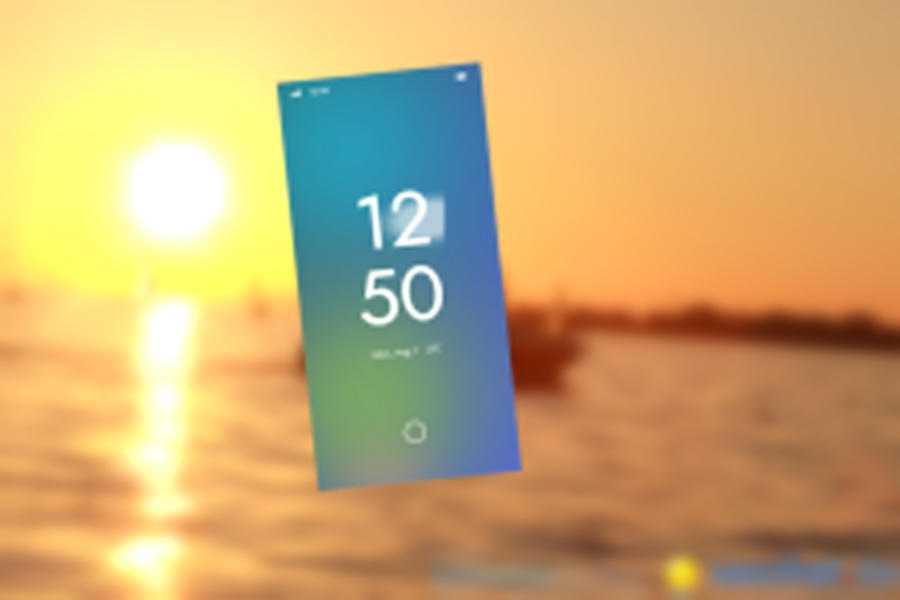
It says **12:50**
